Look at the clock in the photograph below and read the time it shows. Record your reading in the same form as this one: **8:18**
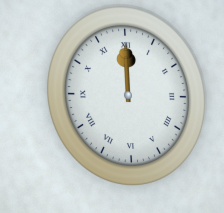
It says **12:00**
